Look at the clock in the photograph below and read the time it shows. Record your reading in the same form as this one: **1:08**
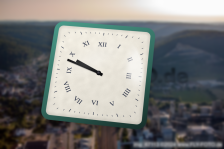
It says **9:48**
